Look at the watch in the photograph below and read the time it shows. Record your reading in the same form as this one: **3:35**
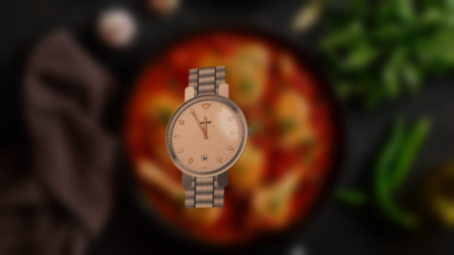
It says **11:55**
